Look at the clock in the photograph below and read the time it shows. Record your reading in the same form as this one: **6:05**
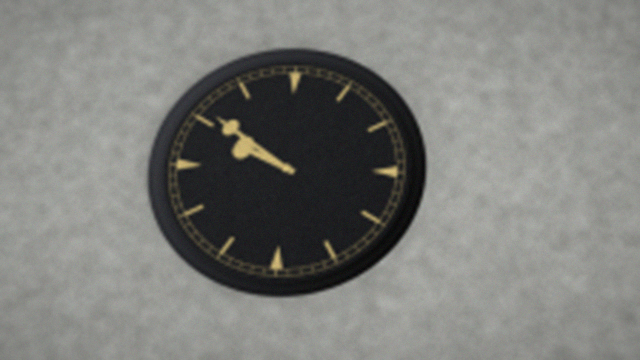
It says **9:51**
